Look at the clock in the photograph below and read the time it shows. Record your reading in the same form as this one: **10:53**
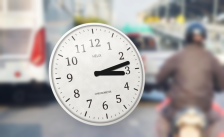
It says **3:13**
